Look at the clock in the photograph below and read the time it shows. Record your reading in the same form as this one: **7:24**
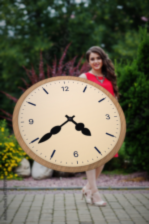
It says **4:39**
